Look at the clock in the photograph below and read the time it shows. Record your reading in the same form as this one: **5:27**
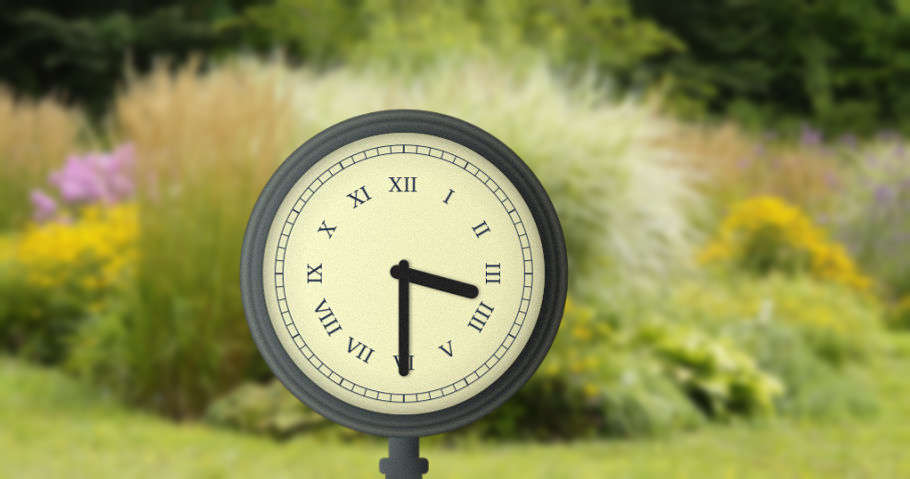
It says **3:30**
